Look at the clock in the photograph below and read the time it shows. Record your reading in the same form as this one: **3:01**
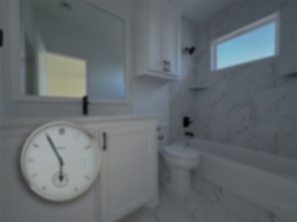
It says **5:55**
